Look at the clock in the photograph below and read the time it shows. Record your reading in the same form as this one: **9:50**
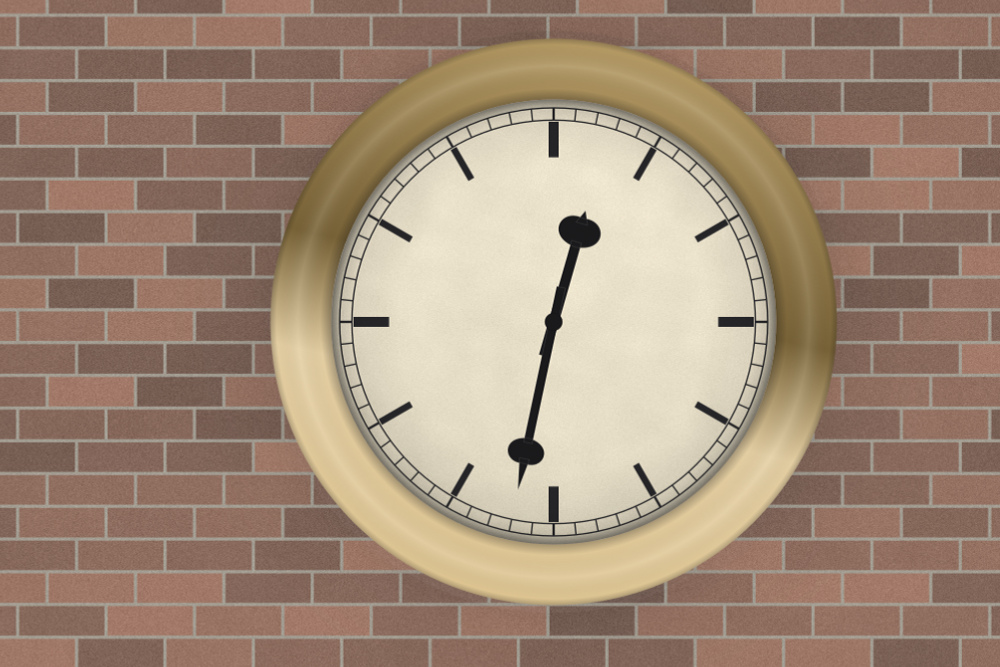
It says **12:32**
